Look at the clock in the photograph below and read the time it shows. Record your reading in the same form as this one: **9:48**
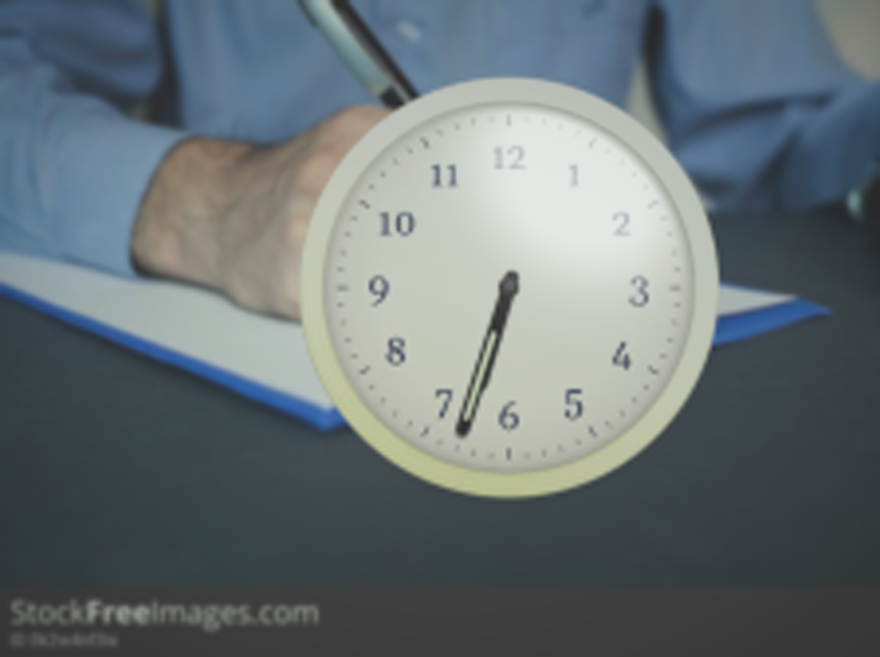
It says **6:33**
